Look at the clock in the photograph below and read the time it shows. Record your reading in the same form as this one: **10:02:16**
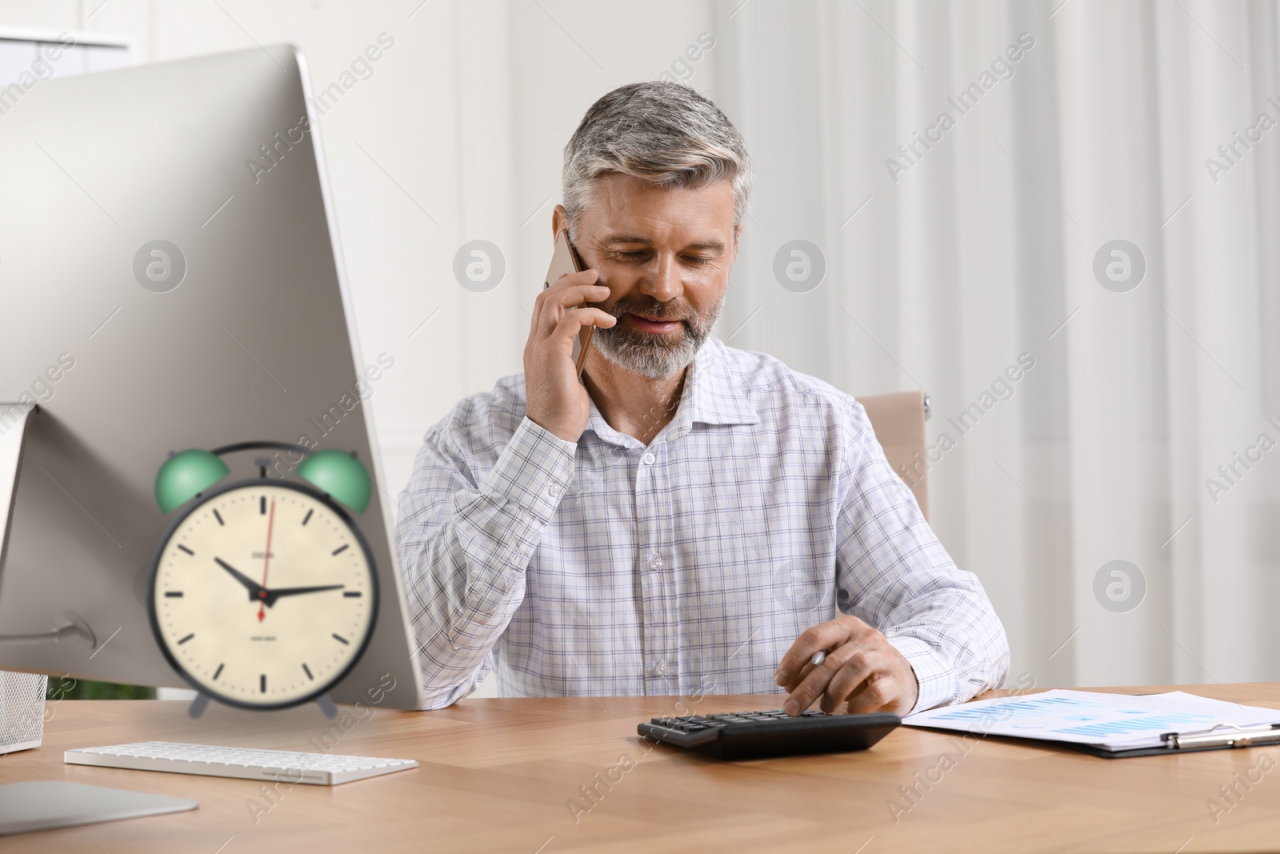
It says **10:14:01**
